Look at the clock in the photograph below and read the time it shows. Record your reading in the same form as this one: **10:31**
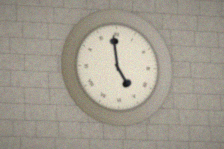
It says **4:59**
